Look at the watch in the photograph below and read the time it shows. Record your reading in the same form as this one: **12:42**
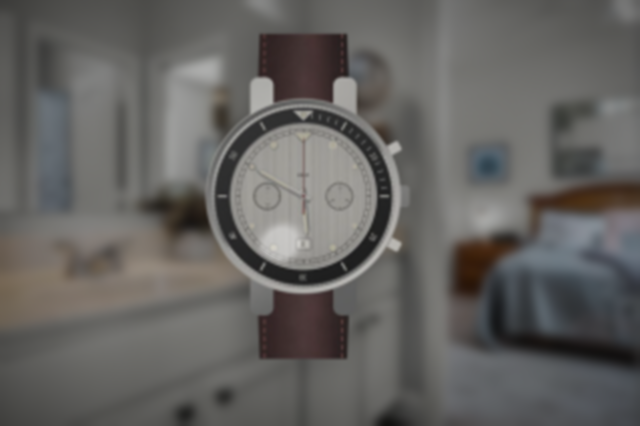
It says **5:50**
